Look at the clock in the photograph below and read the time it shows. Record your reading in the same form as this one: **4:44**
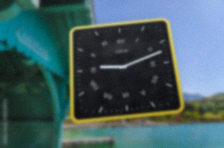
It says **9:12**
